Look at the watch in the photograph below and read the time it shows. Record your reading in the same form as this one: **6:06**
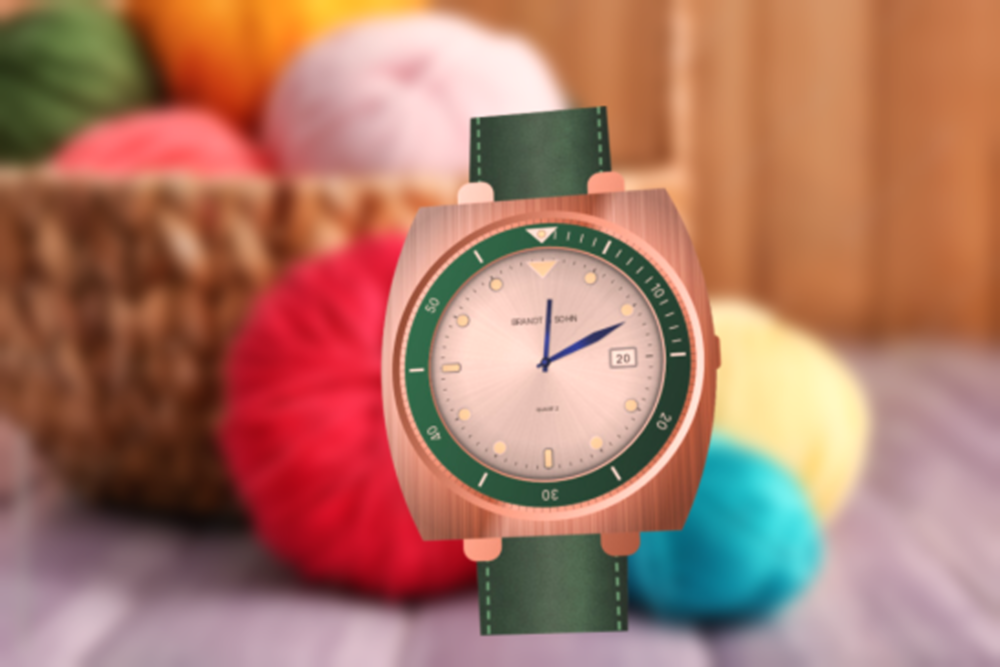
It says **12:11**
